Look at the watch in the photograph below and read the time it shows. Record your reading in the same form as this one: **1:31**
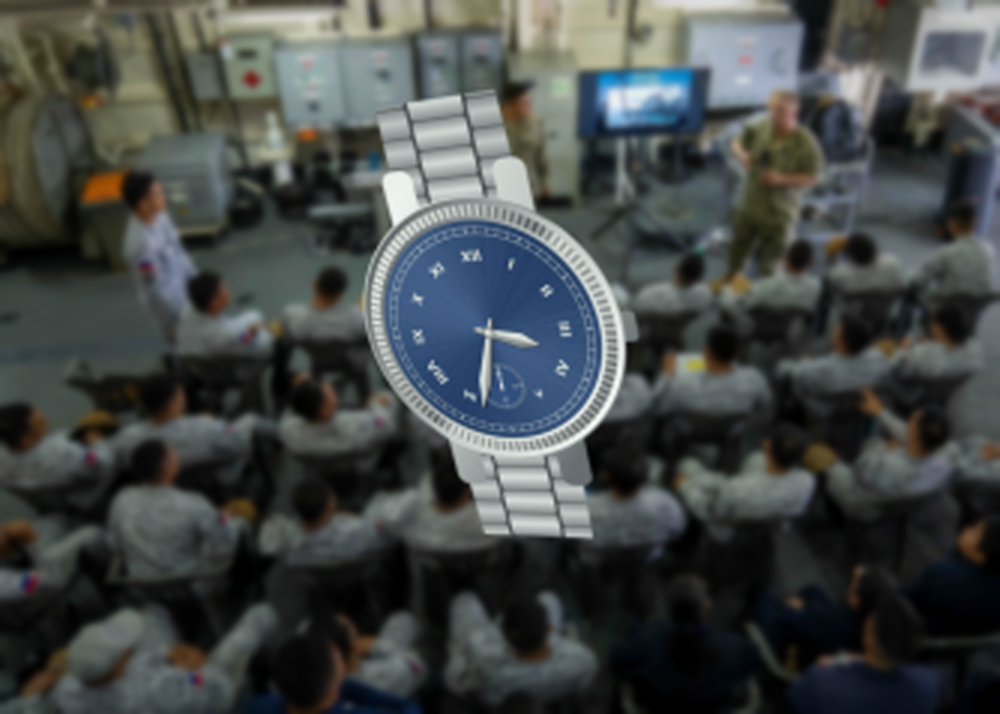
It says **3:33**
